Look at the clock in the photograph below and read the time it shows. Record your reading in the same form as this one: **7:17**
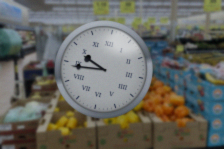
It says **9:44**
